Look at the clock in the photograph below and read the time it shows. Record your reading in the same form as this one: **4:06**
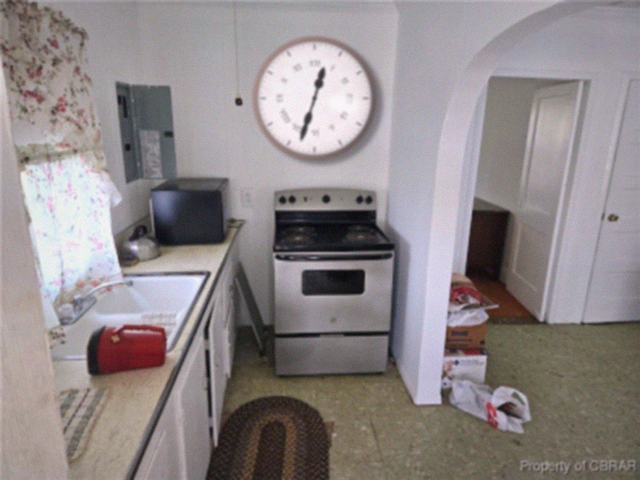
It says **12:33**
